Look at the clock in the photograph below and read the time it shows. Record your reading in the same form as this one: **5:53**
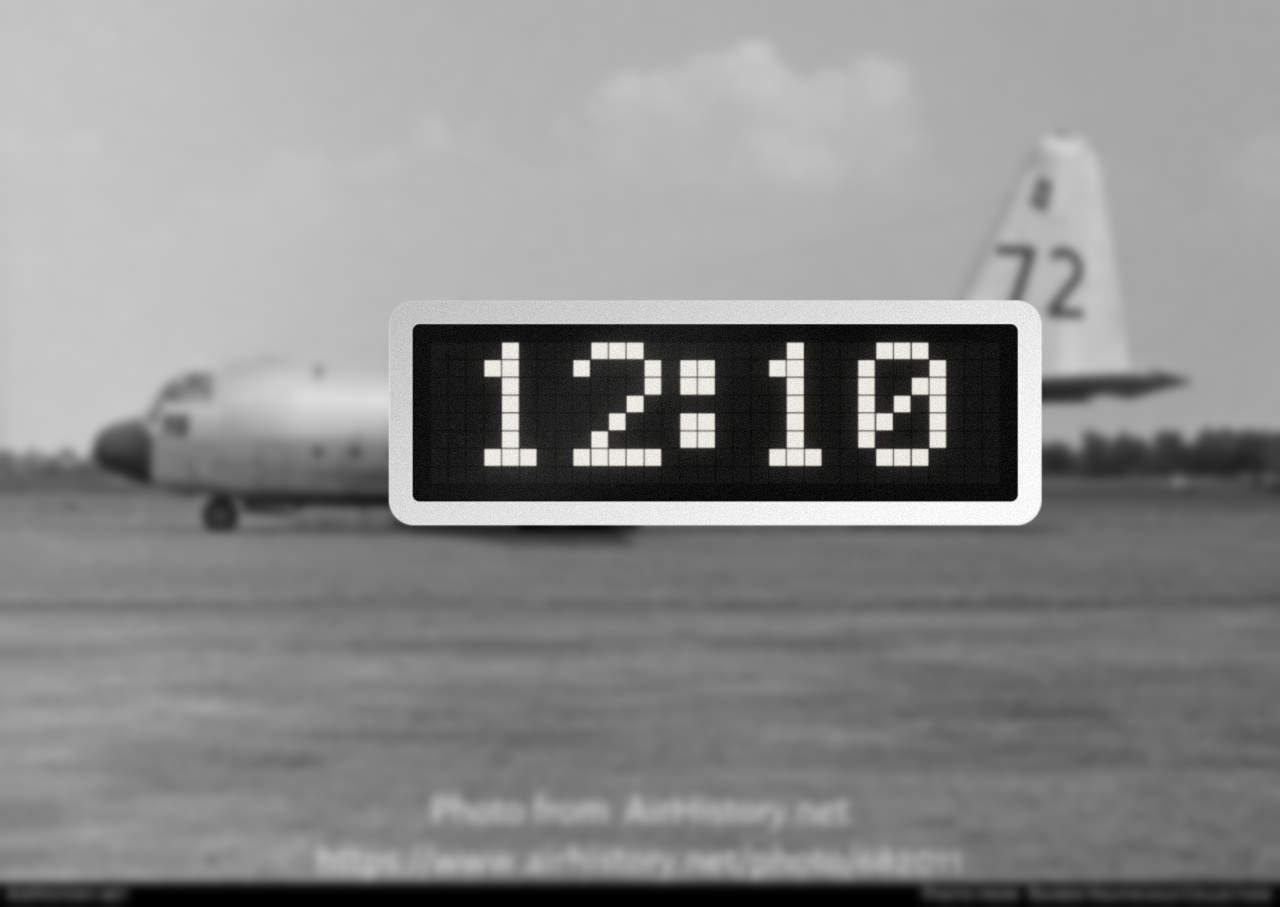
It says **12:10**
